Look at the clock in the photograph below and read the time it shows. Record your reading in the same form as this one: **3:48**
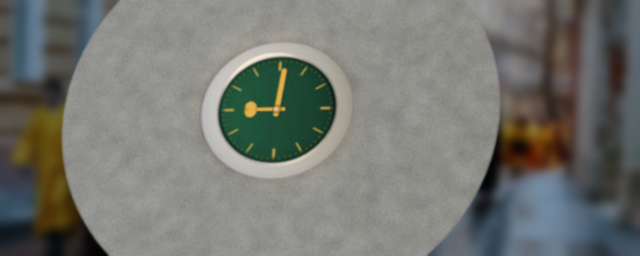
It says **9:01**
